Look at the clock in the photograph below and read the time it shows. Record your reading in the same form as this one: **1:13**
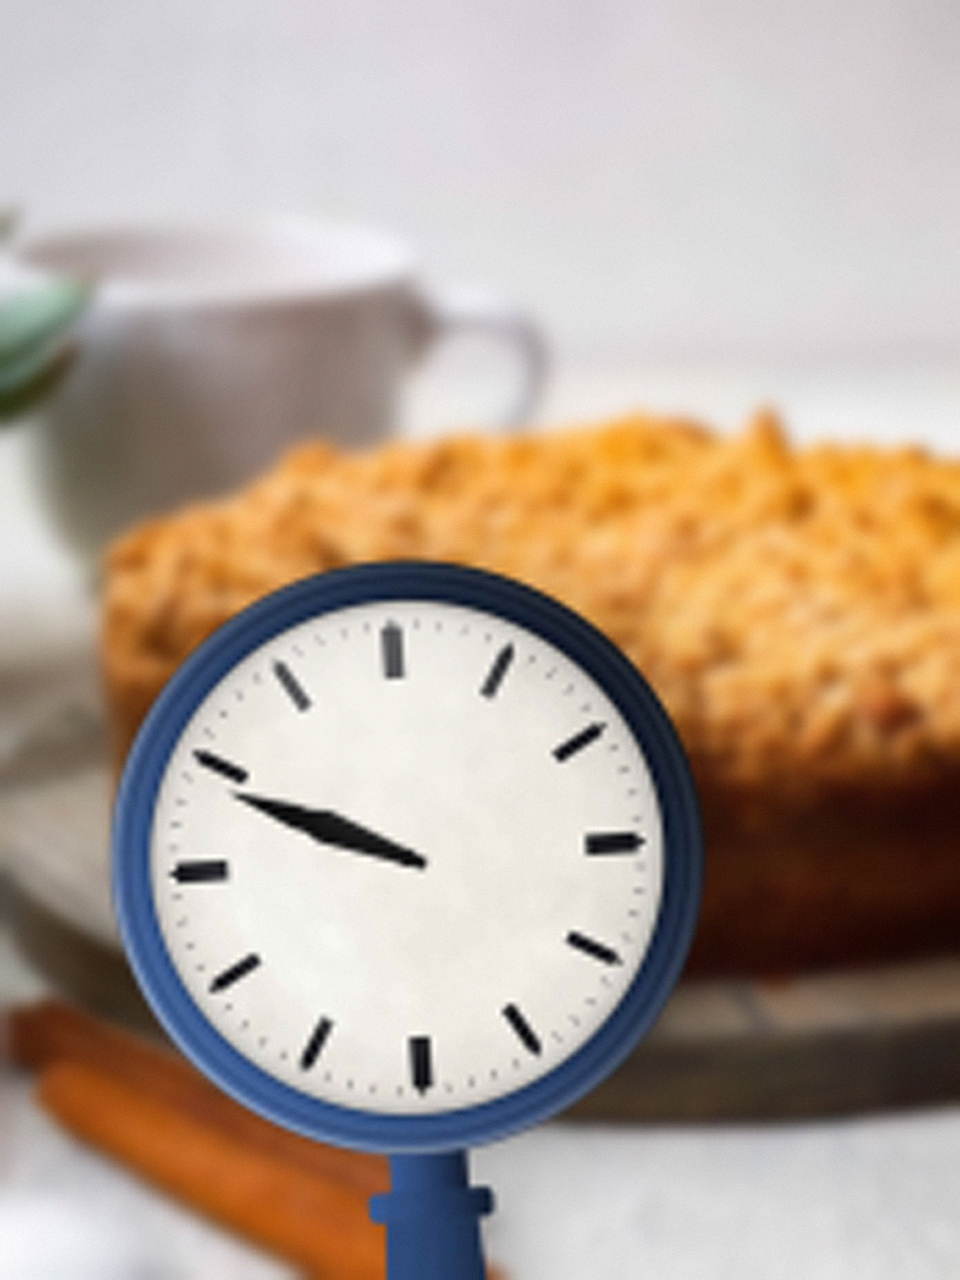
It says **9:49**
